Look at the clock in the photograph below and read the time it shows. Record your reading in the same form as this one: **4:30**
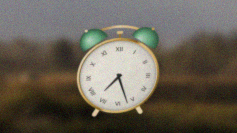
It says **7:27**
